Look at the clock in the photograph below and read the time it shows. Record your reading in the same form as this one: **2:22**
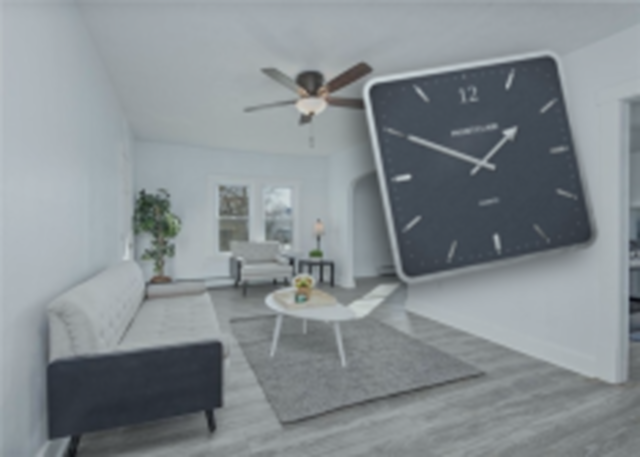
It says **1:50**
